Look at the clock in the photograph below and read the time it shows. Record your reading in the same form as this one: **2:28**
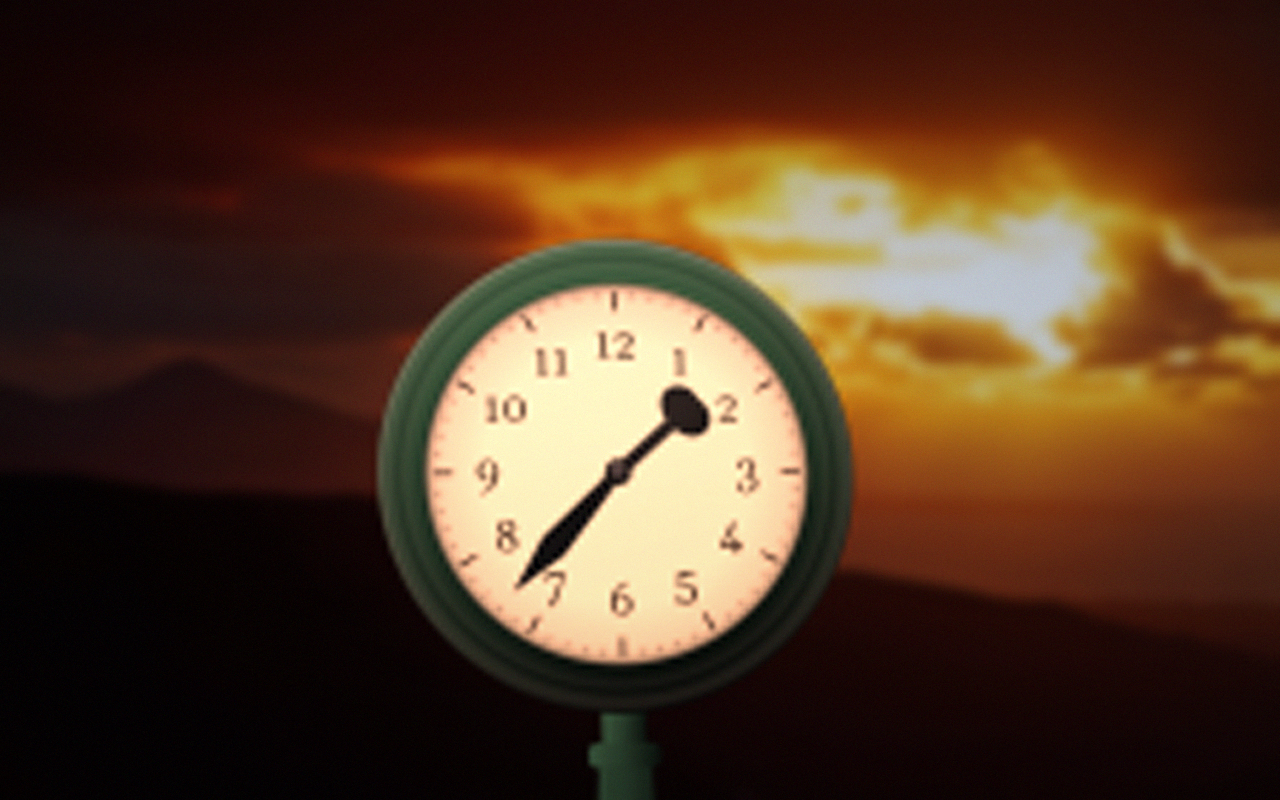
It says **1:37**
